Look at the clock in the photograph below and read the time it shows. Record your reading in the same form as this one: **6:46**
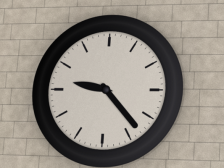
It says **9:23**
